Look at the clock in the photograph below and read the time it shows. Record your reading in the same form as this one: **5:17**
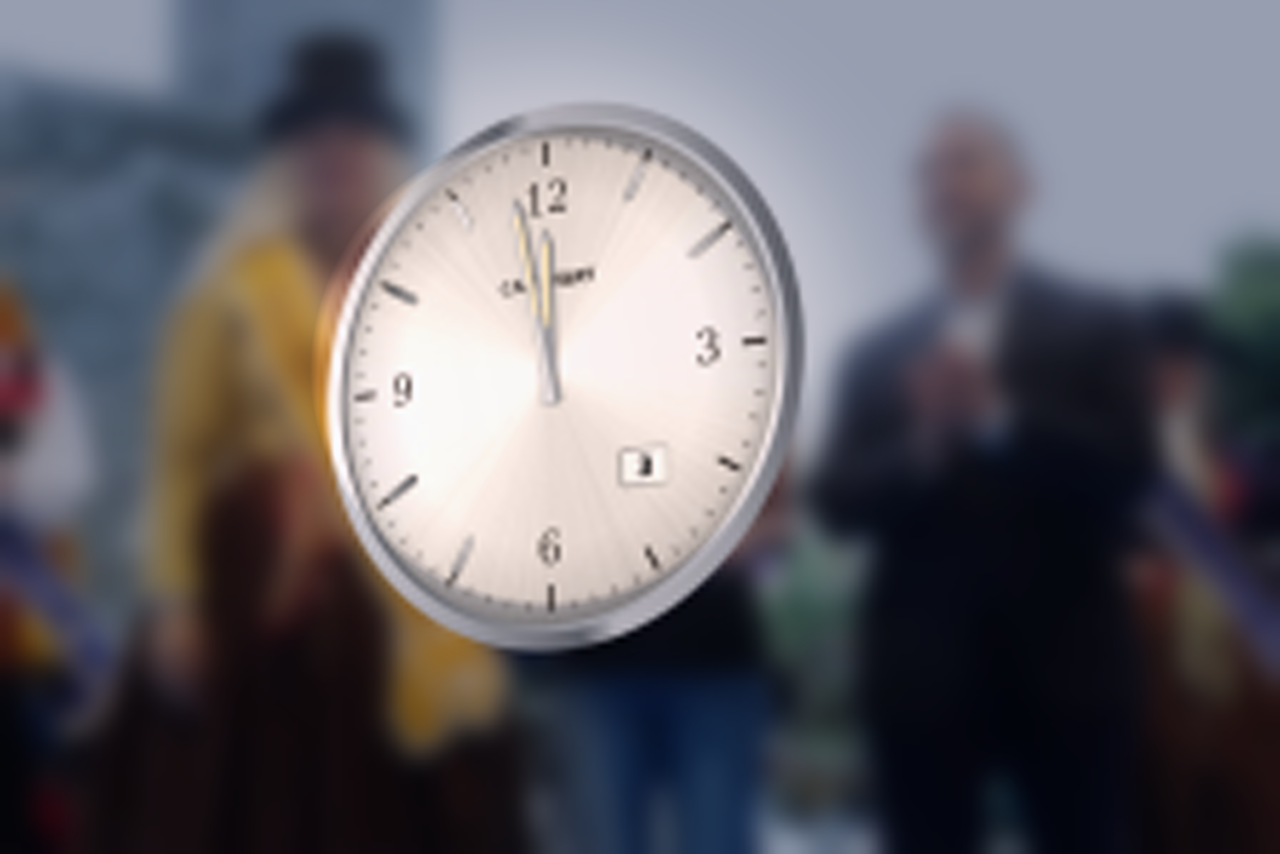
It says **11:58**
